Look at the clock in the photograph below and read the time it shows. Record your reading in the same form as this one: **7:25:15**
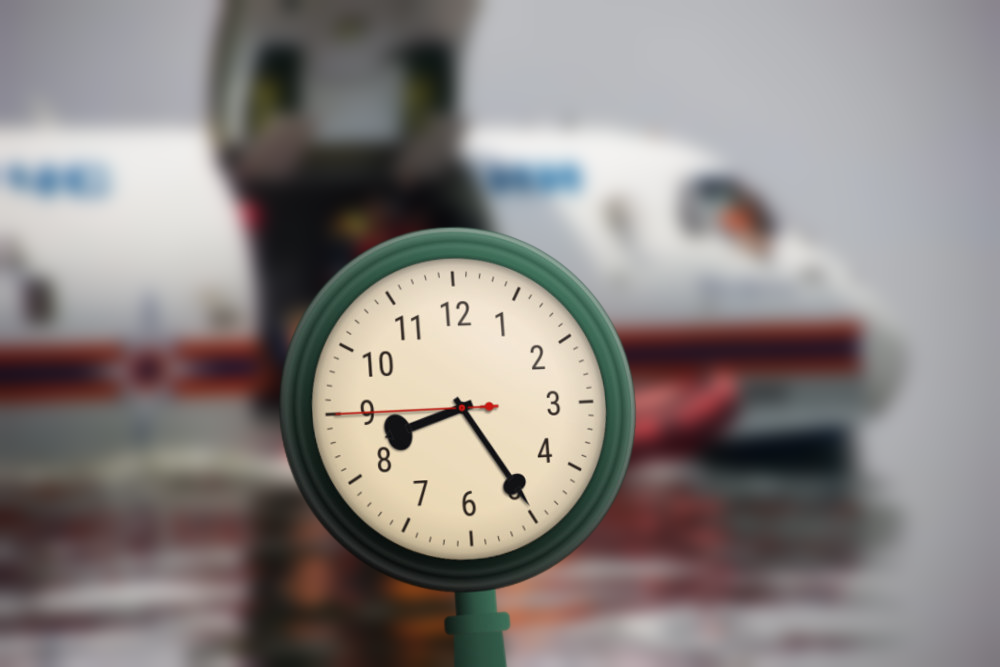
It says **8:24:45**
